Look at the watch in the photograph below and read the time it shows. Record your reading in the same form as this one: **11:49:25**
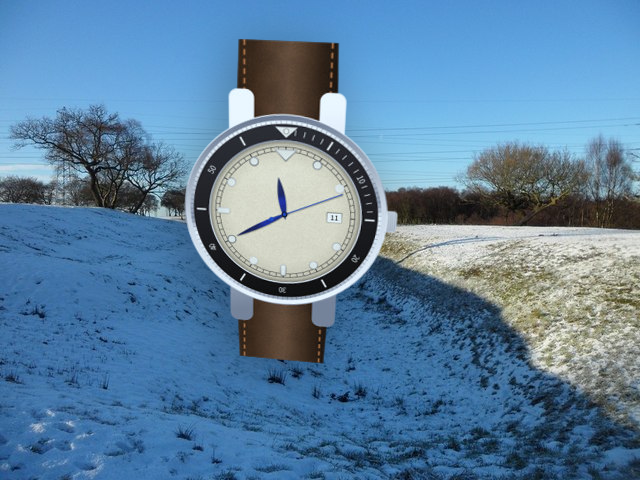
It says **11:40:11**
